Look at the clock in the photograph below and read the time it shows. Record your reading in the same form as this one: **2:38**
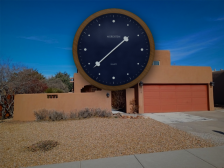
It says **1:38**
